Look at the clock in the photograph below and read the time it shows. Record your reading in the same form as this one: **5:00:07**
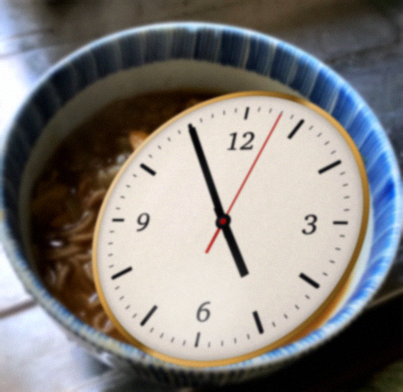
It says **4:55:03**
